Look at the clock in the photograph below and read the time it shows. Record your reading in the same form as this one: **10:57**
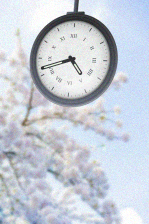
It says **4:42**
